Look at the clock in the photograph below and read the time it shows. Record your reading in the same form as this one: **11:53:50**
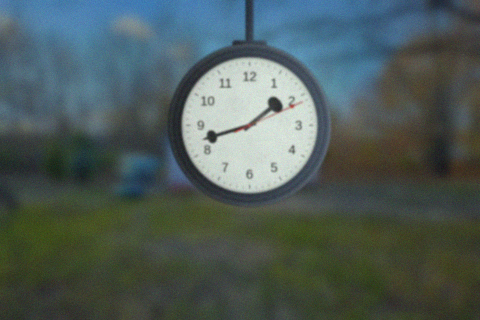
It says **1:42:11**
